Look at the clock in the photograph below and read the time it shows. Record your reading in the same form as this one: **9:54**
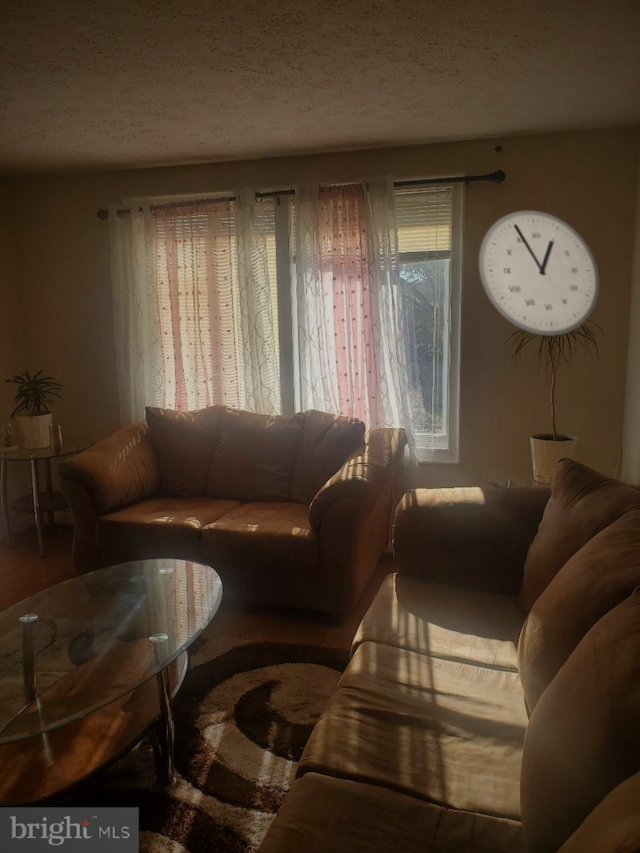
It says **12:56**
